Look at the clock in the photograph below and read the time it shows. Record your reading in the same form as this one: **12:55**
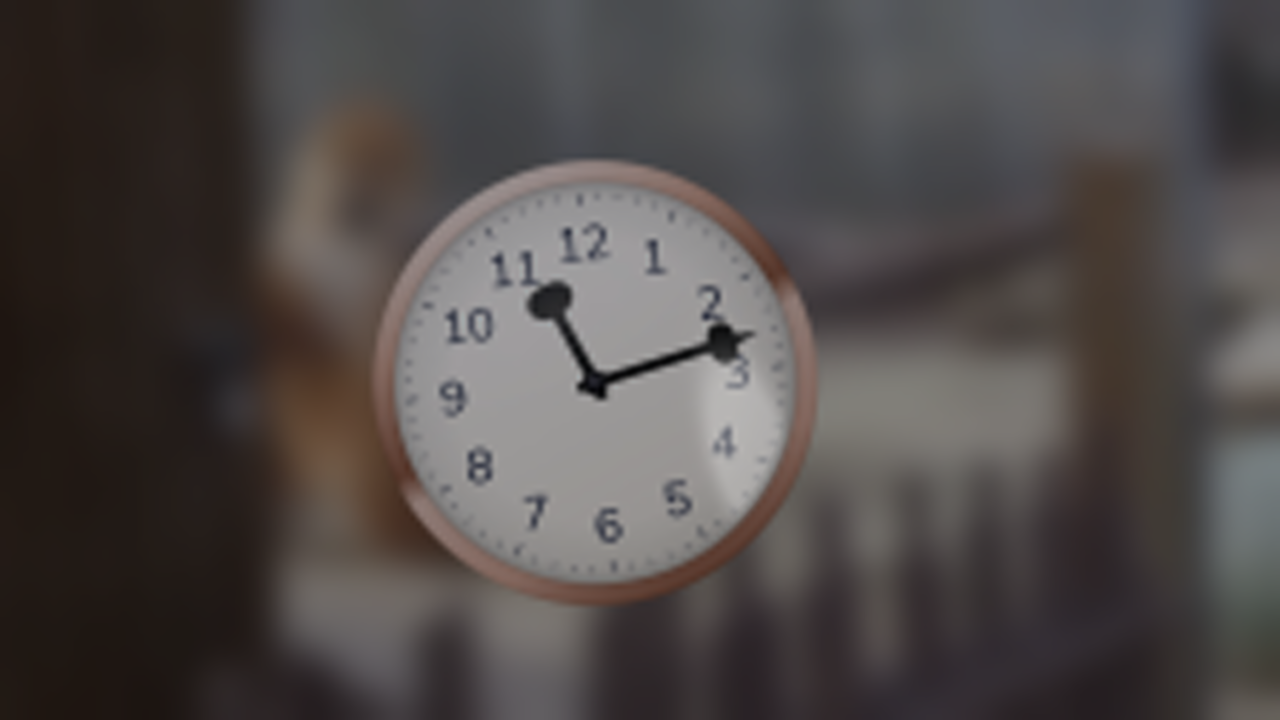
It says **11:13**
